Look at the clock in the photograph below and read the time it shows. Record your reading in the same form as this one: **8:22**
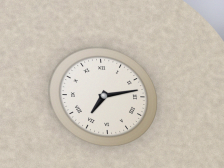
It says **7:13**
